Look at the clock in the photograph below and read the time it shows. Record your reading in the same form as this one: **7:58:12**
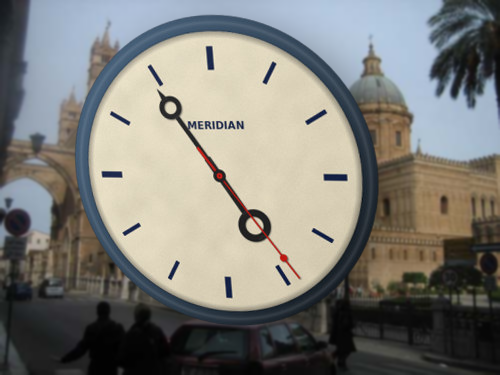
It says **4:54:24**
